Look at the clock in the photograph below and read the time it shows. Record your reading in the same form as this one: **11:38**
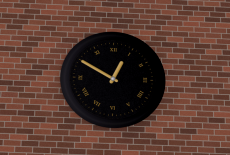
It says **12:50**
